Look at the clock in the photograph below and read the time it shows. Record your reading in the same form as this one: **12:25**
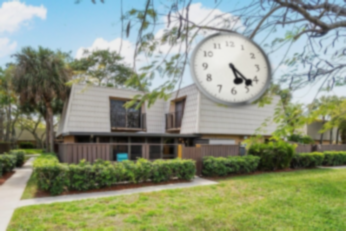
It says **5:23**
